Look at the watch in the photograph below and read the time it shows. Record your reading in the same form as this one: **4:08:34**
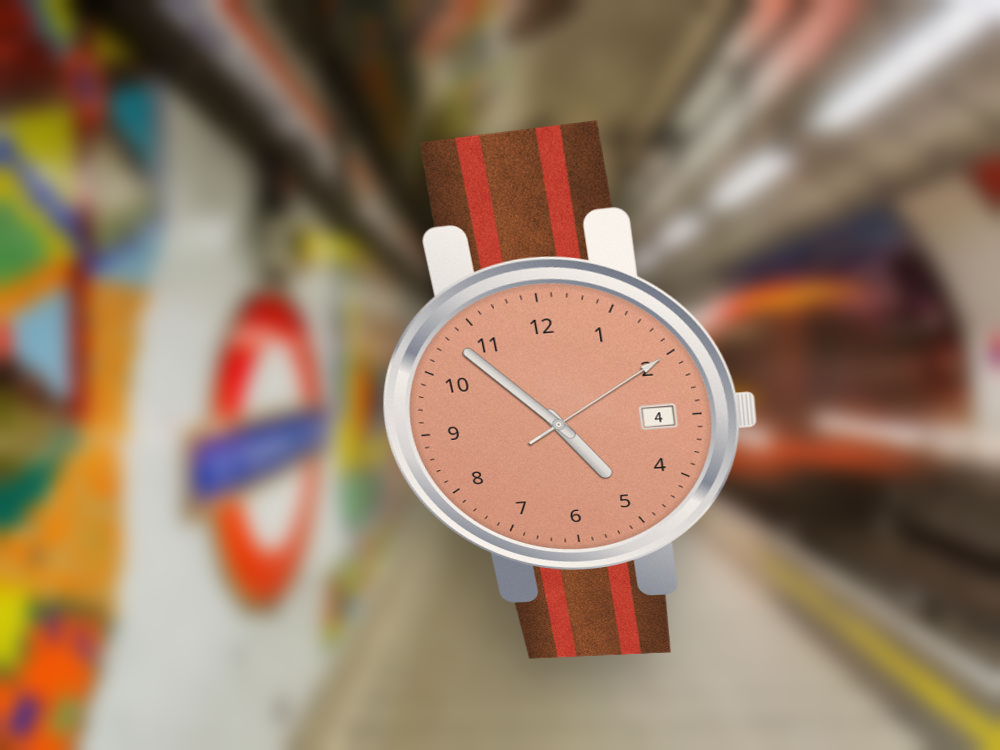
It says **4:53:10**
